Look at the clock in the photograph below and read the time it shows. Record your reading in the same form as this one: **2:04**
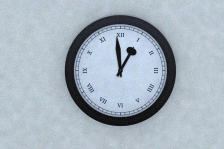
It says **12:59**
